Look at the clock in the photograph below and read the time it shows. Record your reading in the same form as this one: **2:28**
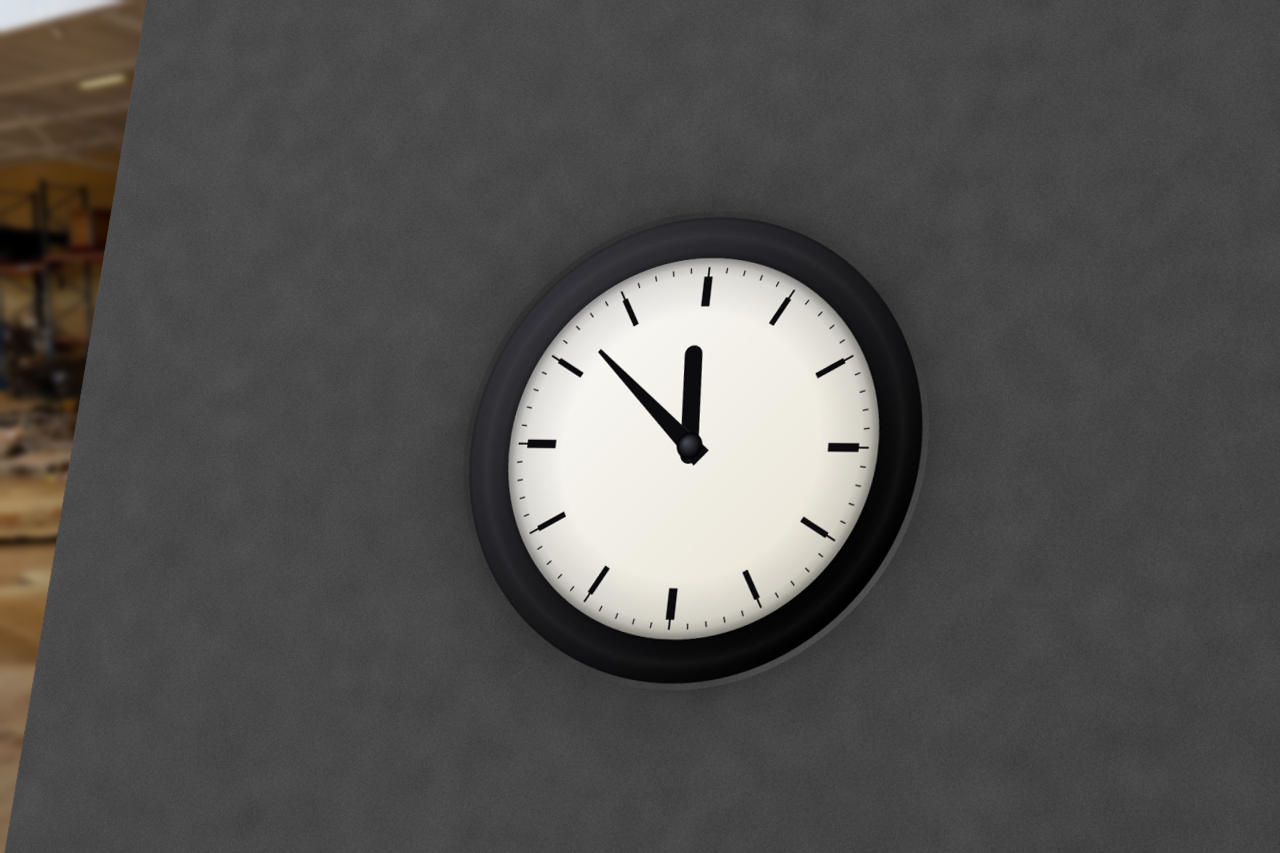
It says **11:52**
